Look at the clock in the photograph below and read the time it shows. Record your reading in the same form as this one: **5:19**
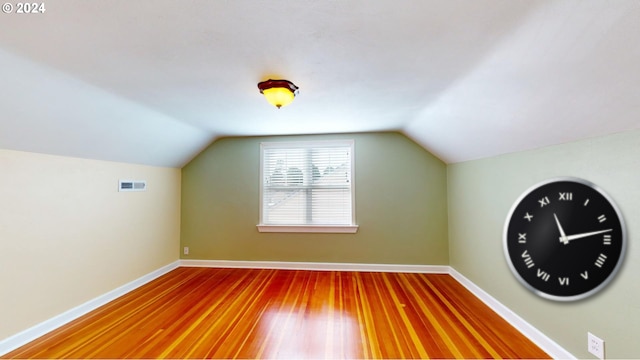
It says **11:13**
